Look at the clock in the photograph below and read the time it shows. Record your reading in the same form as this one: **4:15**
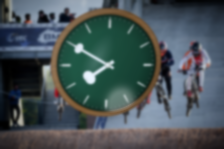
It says **7:50**
